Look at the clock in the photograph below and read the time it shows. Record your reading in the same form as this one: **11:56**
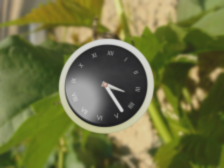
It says **3:23**
